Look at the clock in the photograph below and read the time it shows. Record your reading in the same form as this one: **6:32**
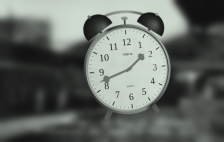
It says **1:42**
